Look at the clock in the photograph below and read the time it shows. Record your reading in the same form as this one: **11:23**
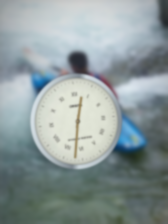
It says **12:32**
